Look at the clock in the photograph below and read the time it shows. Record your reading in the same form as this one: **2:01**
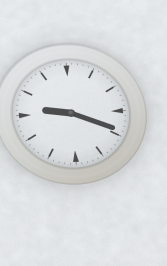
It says **9:19**
